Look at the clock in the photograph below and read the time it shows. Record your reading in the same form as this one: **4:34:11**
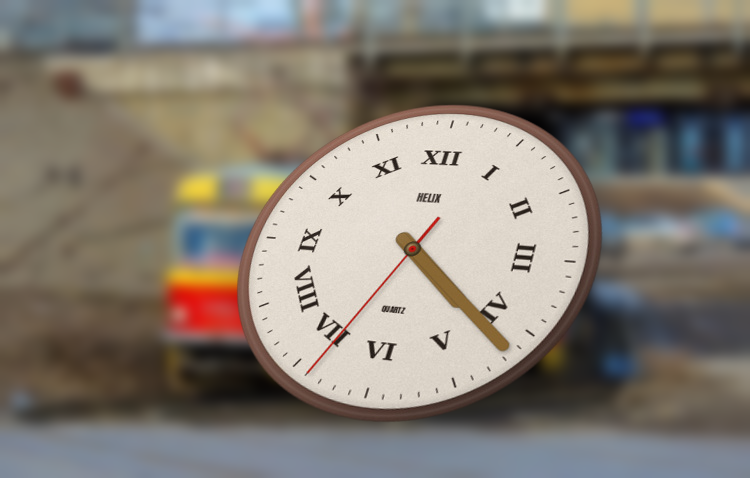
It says **4:21:34**
